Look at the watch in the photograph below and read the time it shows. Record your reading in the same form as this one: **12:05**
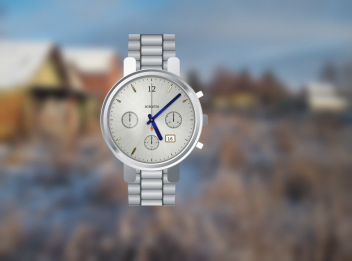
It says **5:08**
